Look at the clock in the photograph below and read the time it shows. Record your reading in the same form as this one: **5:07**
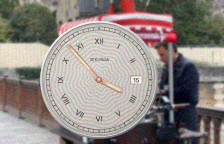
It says **3:53**
